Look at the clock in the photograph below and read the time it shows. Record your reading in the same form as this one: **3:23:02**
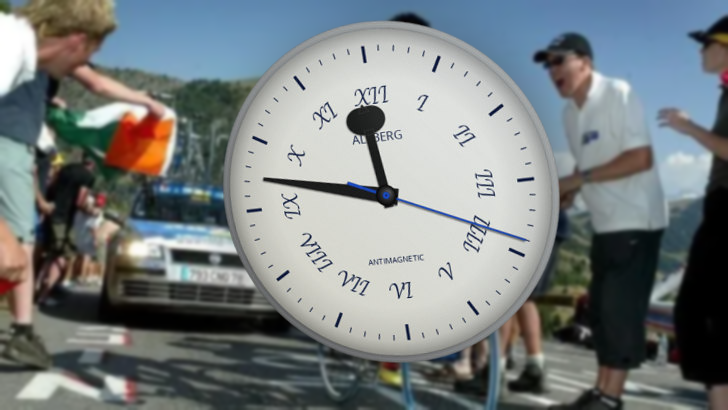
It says **11:47:19**
